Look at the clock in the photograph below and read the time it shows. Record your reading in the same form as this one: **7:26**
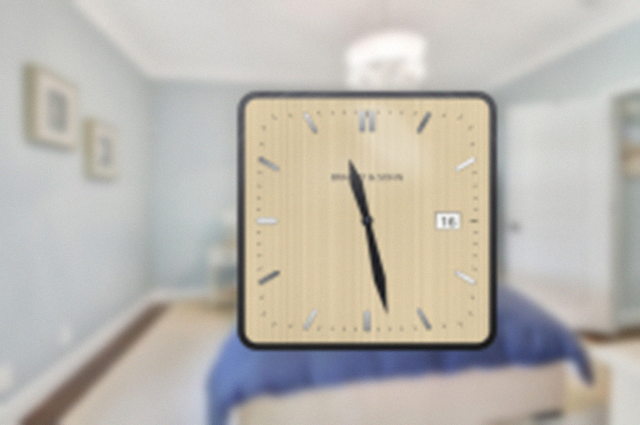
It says **11:28**
